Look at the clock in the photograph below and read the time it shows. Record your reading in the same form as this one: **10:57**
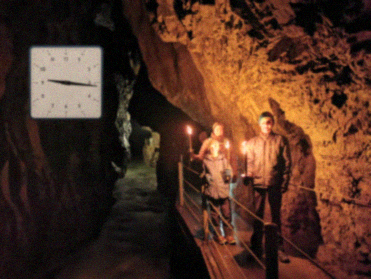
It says **9:16**
